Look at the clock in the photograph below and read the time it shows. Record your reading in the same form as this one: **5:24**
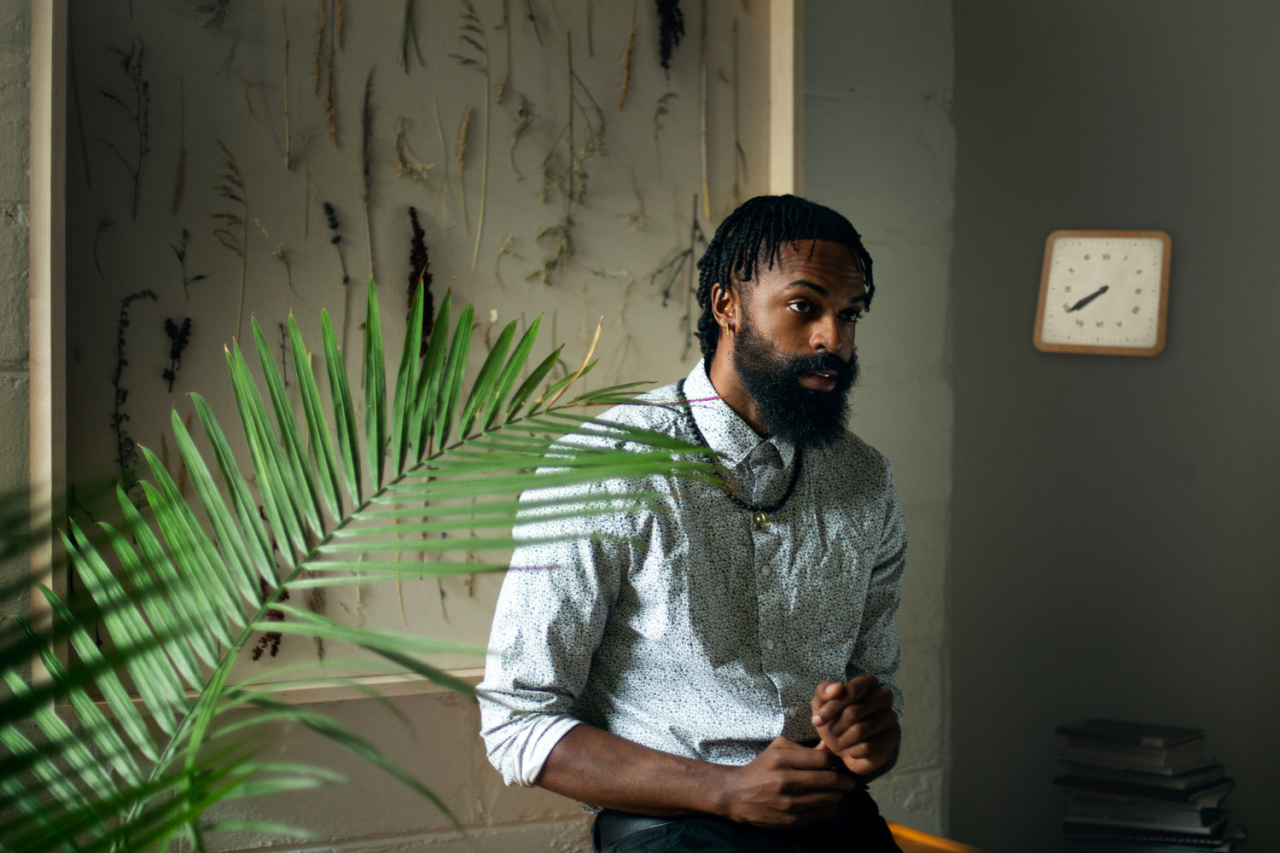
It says **7:39**
